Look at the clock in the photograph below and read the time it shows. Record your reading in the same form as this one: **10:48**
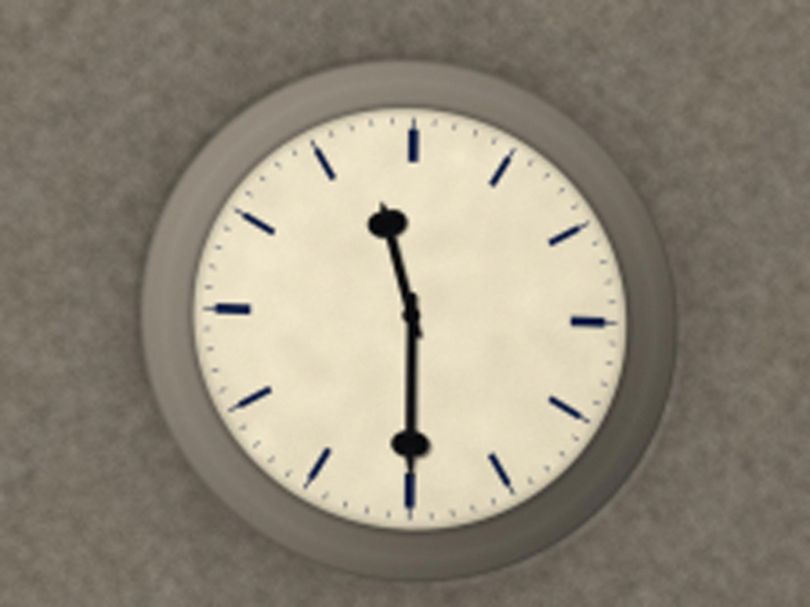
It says **11:30**
